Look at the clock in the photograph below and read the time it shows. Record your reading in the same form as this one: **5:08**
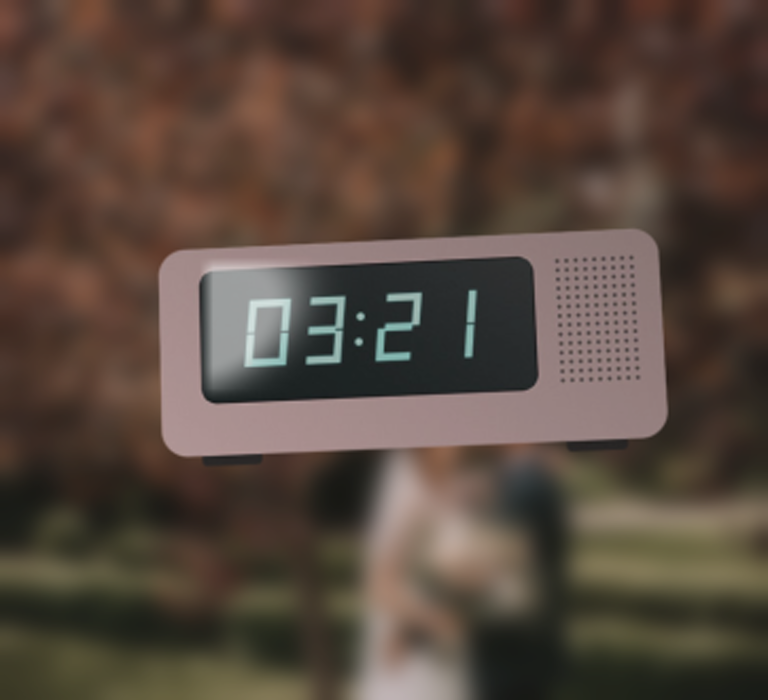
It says **3:21**
